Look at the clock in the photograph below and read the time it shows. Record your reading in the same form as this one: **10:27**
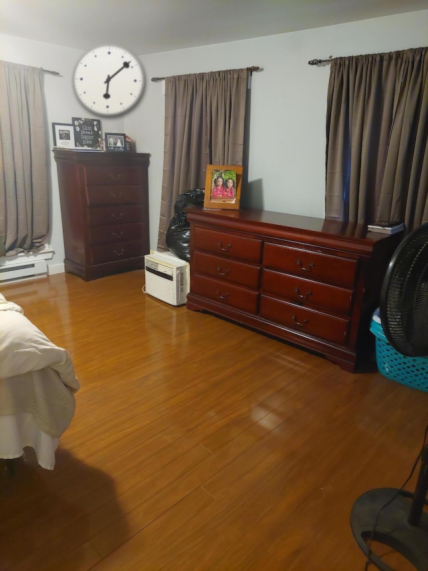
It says **6:08**
